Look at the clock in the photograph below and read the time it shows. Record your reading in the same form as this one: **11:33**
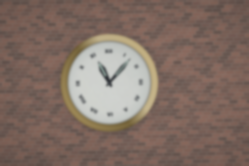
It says **11:07**
